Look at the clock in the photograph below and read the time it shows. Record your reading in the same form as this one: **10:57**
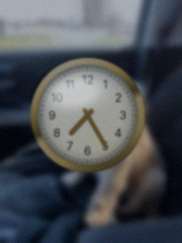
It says **7:25**
